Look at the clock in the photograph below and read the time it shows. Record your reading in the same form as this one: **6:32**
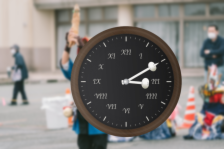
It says **3:10**
